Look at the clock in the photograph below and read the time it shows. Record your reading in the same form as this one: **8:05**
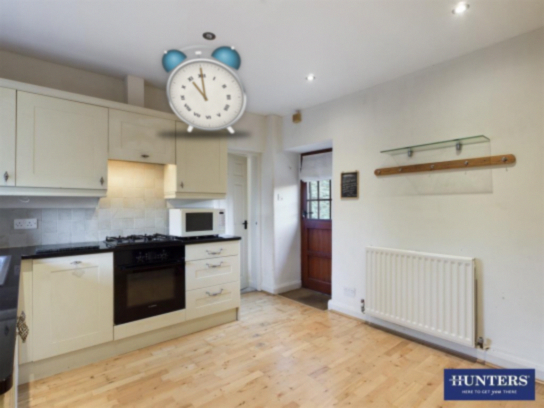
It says **11:00**
